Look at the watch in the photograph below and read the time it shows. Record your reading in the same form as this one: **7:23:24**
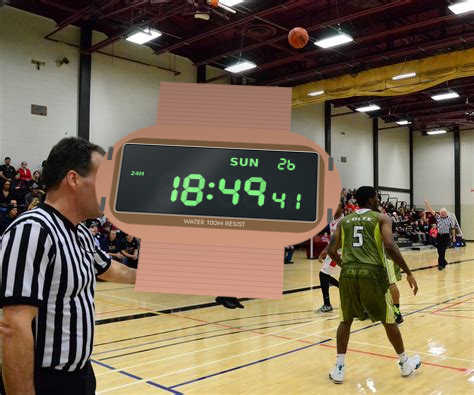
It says **18:49:41**
